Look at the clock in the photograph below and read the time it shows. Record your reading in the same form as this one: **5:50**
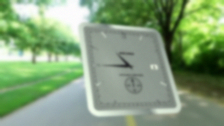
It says **10:45**
